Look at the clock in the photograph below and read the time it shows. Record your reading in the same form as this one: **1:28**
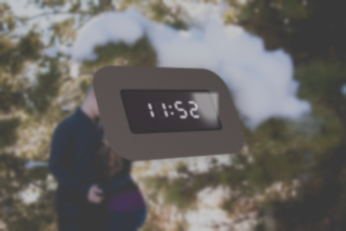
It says **11:52**
